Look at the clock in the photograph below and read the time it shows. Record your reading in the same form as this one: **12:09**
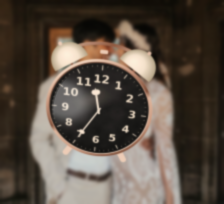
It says **11:35**
